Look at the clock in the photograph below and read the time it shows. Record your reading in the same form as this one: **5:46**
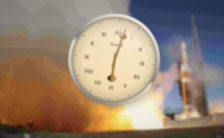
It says **6:02**
